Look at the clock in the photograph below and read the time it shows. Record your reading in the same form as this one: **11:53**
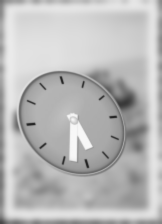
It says **5:33**
